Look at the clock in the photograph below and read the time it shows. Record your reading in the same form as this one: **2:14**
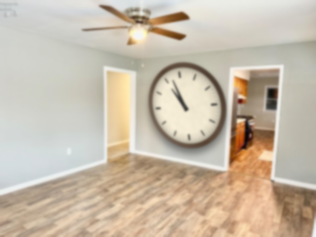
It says **10:57**
